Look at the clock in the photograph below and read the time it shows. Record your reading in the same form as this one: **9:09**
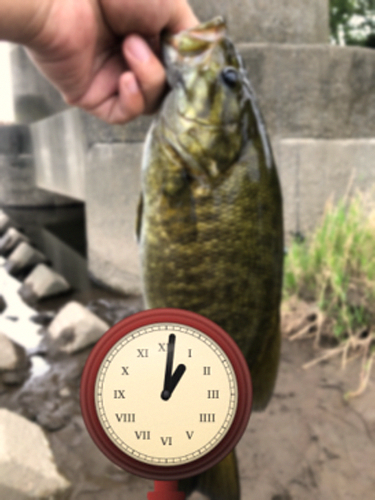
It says **1:01**
